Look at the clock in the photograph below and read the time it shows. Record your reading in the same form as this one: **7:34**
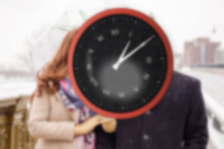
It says **1:10**
